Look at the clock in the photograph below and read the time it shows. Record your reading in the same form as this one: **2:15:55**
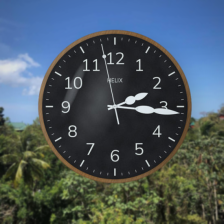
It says **2:15:58**
